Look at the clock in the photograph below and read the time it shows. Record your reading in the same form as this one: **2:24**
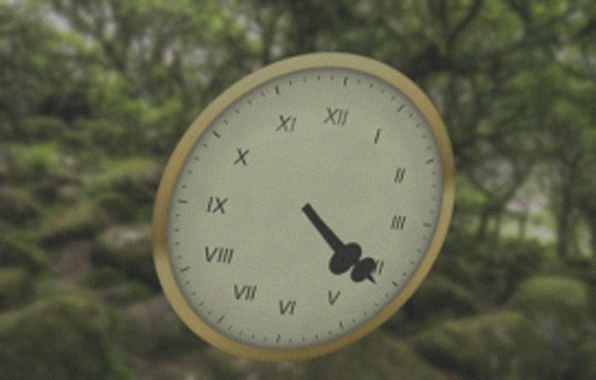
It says **4:21**
